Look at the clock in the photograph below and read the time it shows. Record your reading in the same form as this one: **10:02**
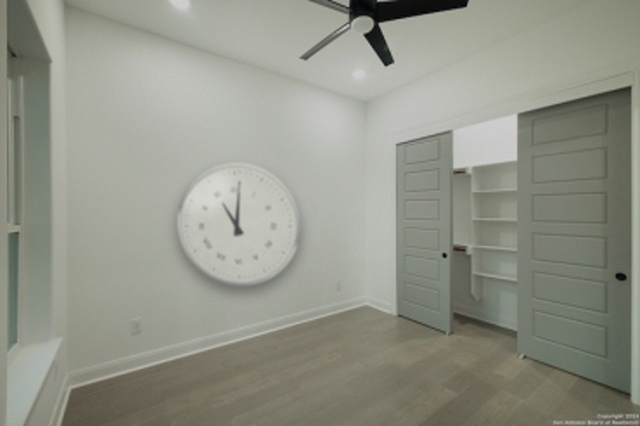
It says **11:01**
